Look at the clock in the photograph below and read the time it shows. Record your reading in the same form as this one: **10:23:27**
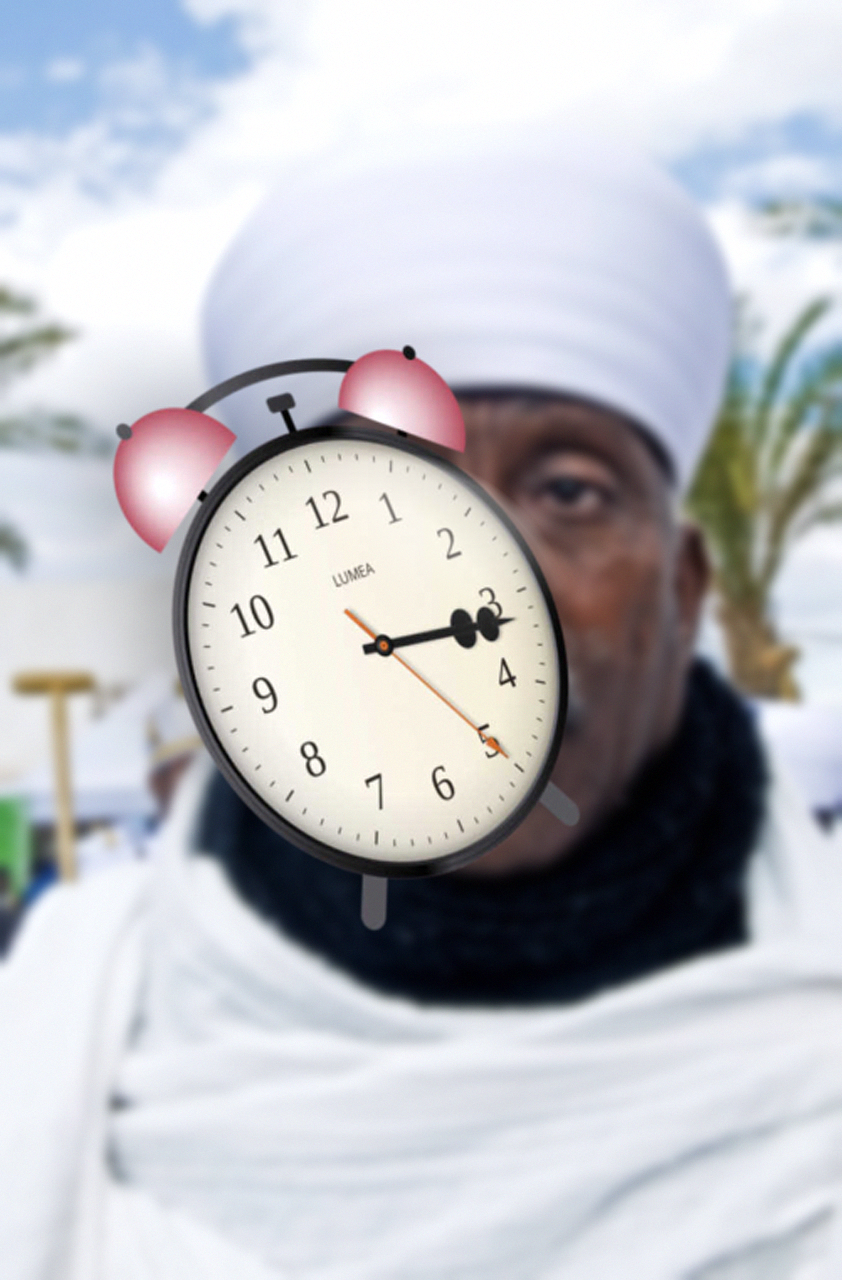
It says **3:16:25**
